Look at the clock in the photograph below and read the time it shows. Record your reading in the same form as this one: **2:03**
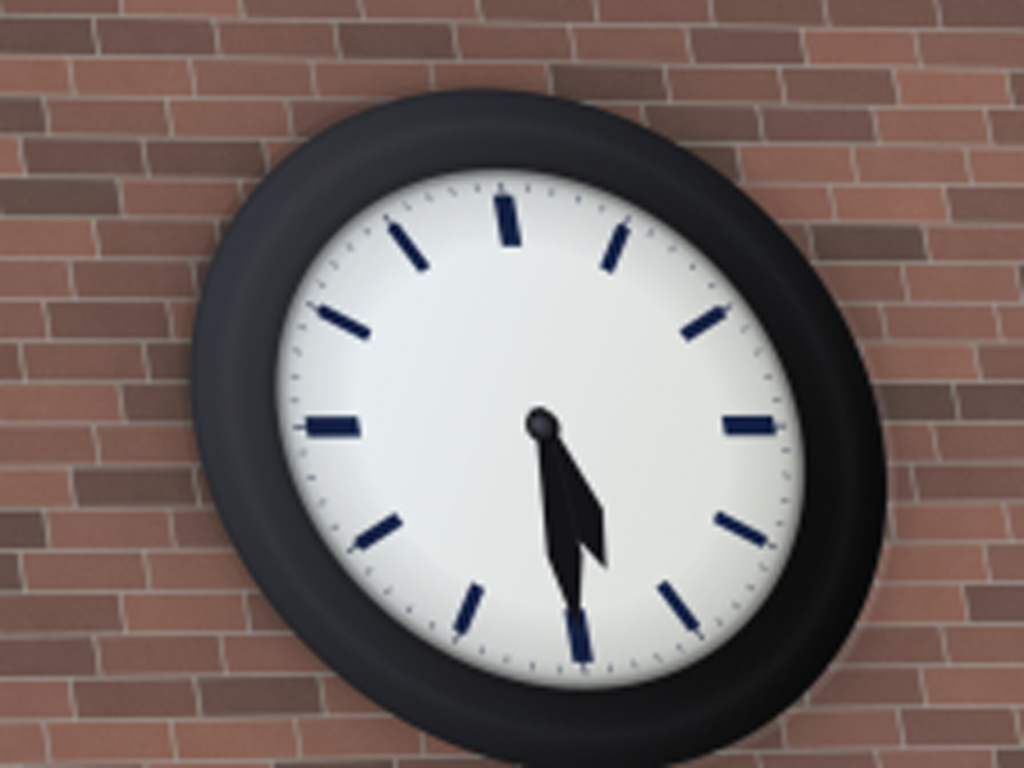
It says **5:30**
